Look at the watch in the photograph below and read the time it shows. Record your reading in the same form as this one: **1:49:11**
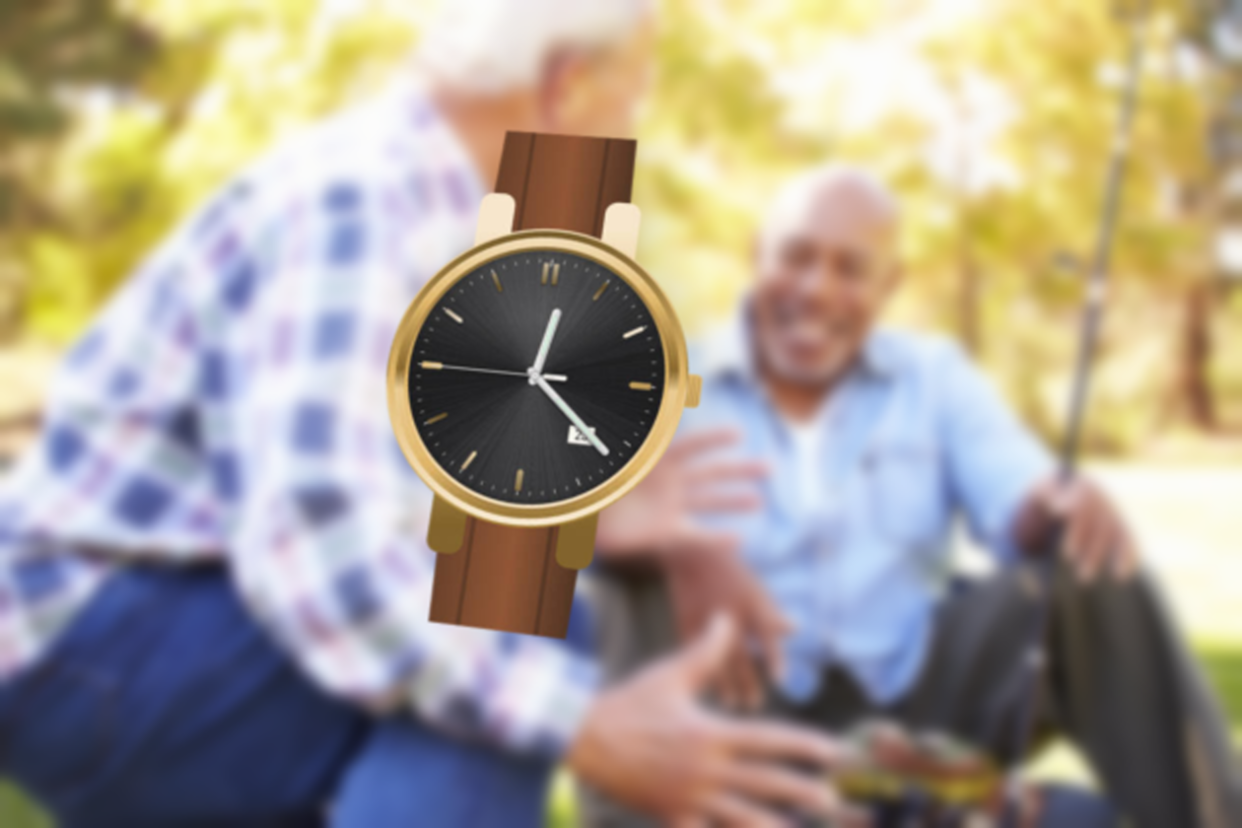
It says **12:21:45**
